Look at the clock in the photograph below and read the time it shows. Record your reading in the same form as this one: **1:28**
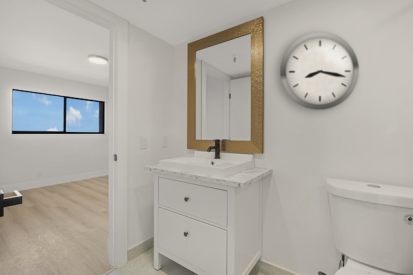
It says **8:17**
